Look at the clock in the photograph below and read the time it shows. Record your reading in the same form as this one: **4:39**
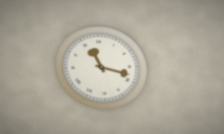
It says **11:18**
